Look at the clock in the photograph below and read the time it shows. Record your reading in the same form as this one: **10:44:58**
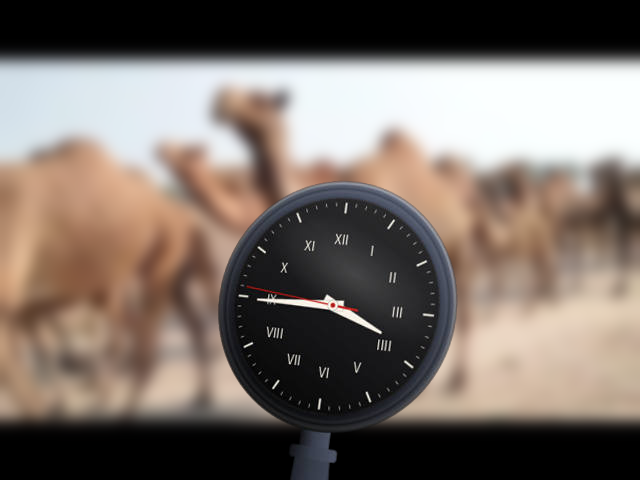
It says **3:44:46**
